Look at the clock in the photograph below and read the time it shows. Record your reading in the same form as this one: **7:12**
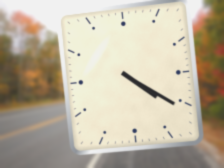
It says **4:21**
